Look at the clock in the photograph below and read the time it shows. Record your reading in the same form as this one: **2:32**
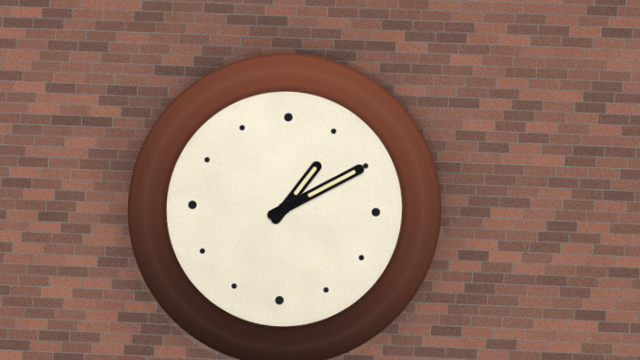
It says **1:10**
